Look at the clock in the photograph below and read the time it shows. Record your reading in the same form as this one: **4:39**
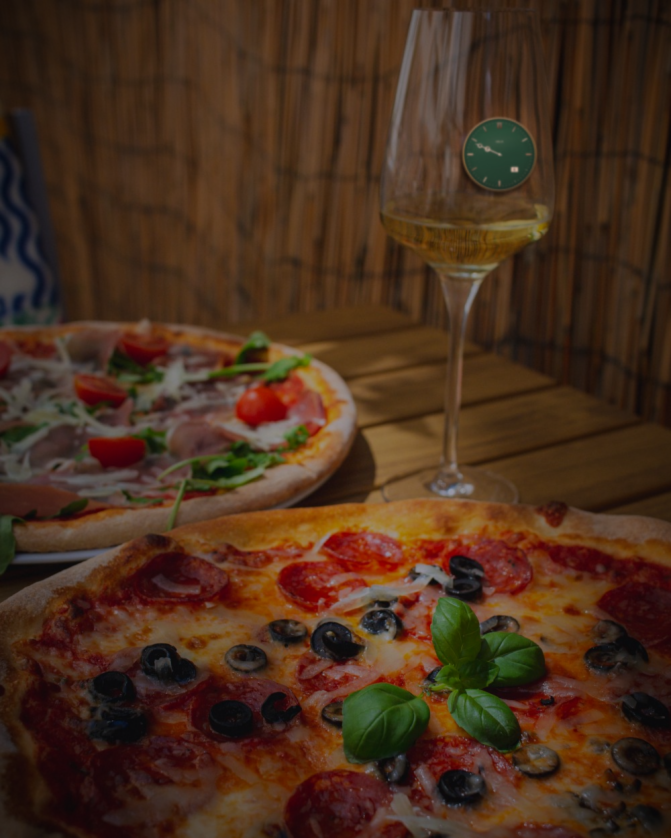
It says **9:49**
